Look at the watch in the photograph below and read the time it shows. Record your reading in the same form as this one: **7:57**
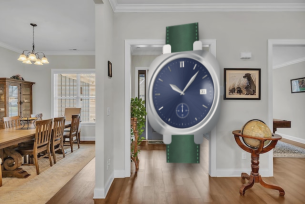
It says **10:07**
